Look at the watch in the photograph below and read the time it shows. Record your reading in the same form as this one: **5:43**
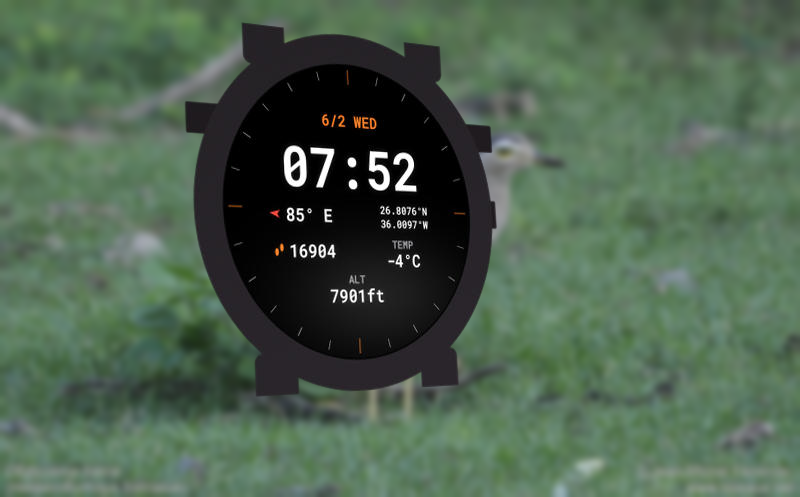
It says **7:52**
